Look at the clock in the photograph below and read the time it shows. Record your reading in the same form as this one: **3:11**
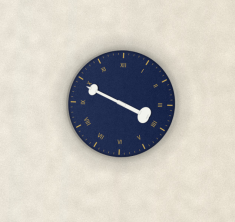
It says **3:49**
